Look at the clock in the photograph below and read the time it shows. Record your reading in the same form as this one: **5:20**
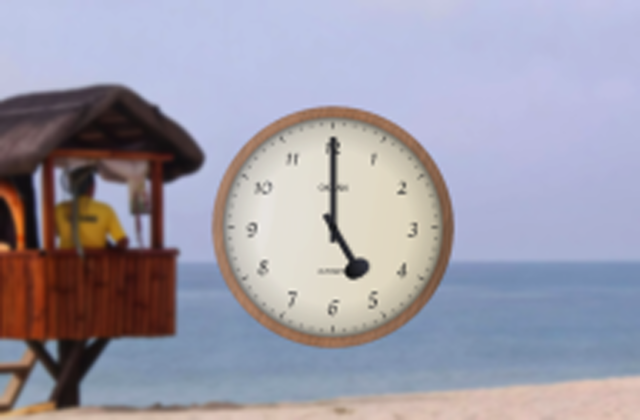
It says **5:00**
